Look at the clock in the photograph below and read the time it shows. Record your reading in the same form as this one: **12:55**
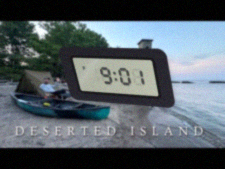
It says **9:01**
